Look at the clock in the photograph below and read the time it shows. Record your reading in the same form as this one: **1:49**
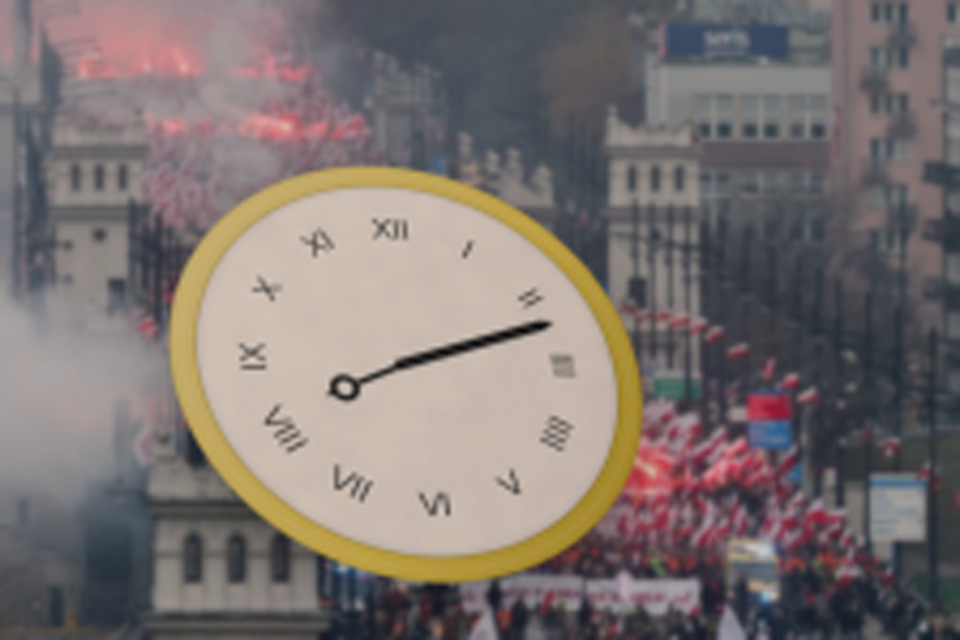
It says **8:12**
